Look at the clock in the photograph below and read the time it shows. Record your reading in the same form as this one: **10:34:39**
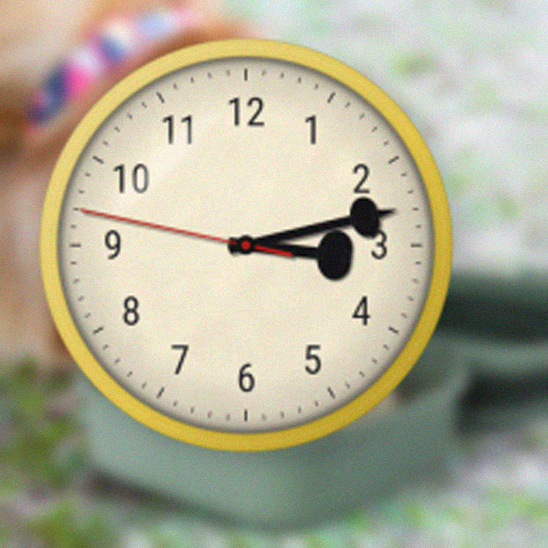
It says **3:12:47**
